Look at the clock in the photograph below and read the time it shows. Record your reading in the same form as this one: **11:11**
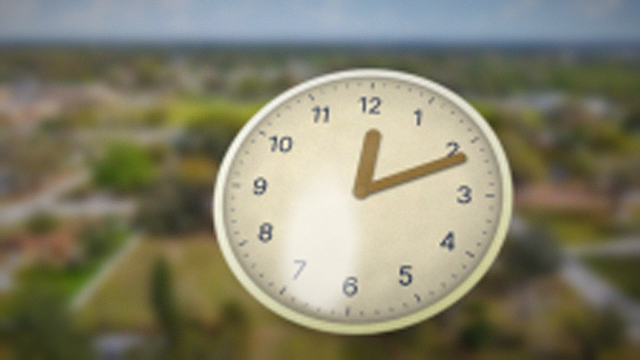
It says **12:11**
